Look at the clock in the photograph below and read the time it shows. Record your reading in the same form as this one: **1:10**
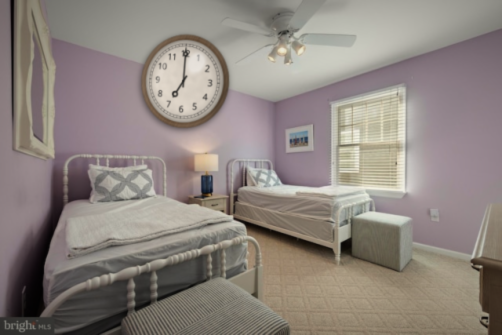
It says **7:00**
